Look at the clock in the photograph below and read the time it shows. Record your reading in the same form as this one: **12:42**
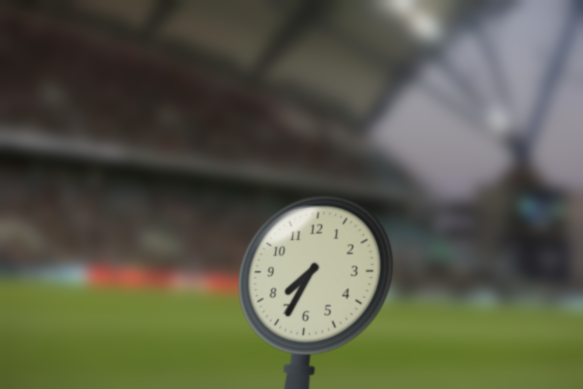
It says **7:34**
